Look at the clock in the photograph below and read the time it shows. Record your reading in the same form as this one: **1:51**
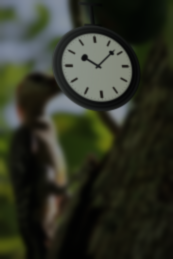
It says **10:08**
